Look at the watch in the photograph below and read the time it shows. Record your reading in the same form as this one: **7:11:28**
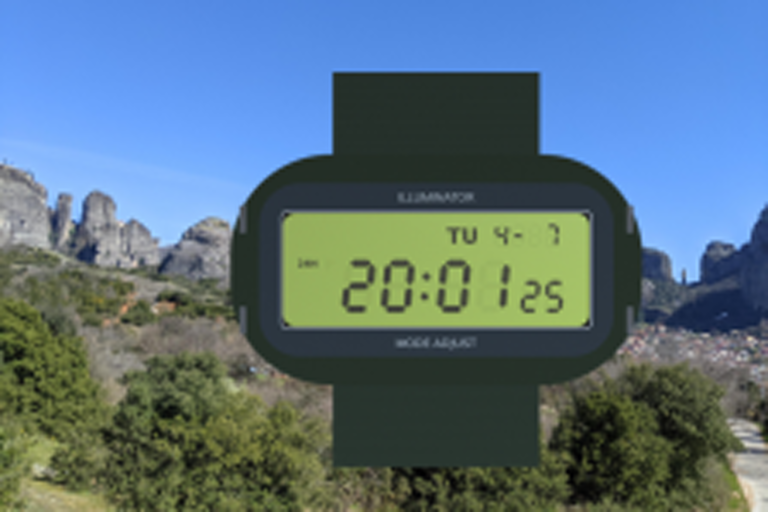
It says **20:01:25**
